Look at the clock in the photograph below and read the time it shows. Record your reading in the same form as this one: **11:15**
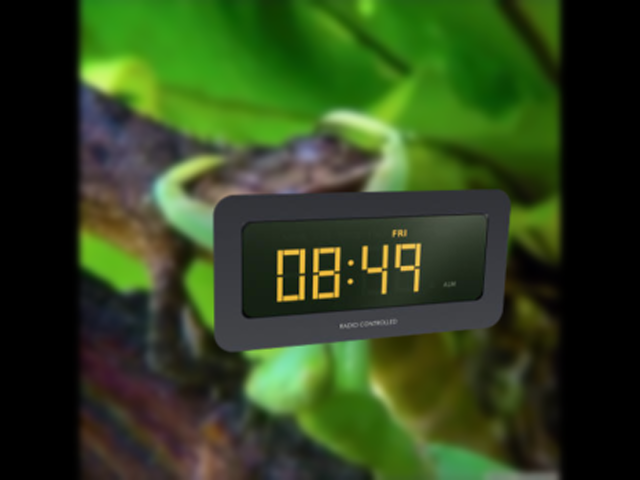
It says **8:49**
